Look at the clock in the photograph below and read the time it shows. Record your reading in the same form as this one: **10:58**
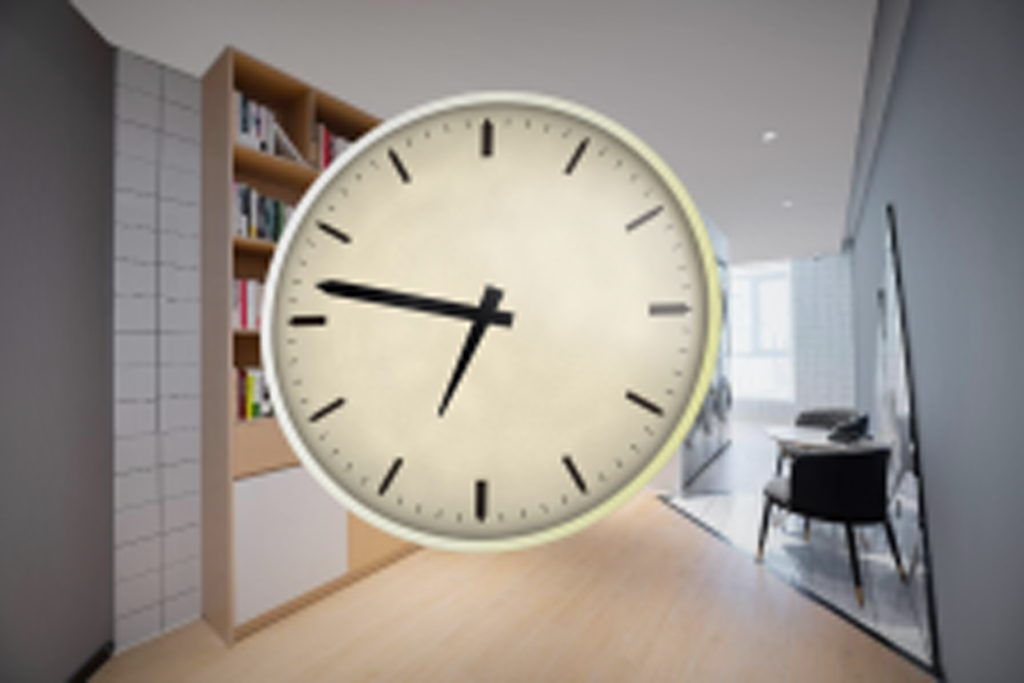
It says **6:47**
